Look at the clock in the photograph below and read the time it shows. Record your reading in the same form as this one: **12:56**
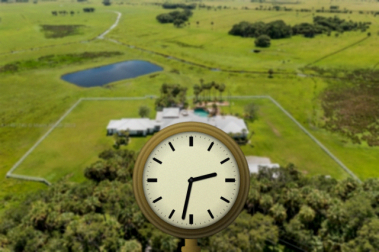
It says **2:32**
